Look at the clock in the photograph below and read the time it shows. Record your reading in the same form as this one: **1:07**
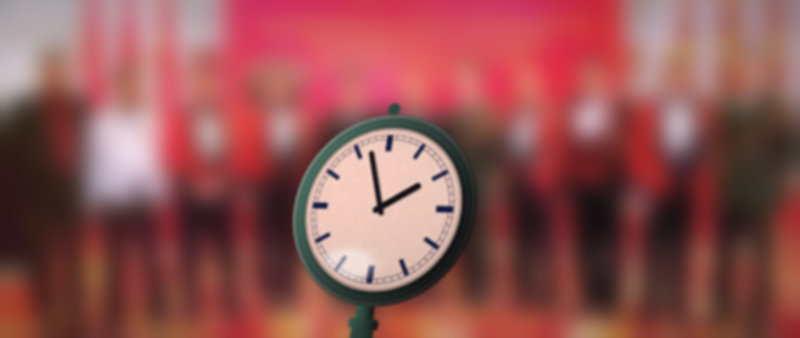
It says **1:57**
